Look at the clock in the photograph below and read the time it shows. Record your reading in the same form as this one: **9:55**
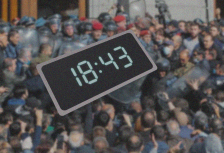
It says **18:43**
